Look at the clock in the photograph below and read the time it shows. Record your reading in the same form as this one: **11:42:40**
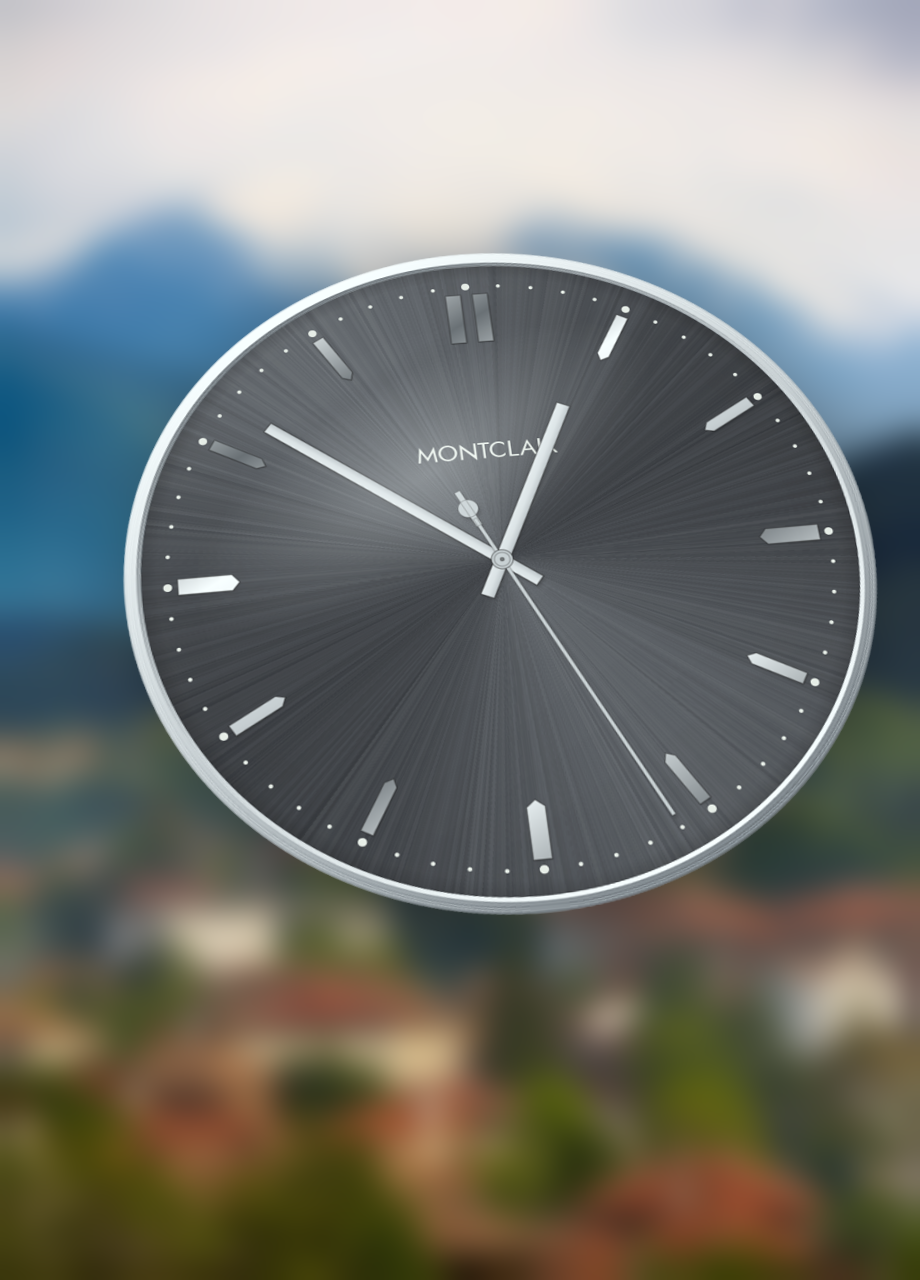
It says **12:51:26**
